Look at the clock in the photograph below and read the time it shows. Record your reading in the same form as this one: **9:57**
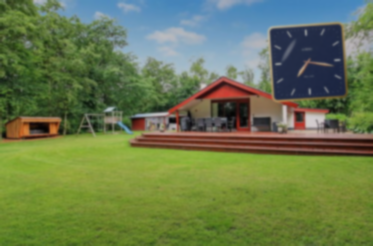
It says **7:17**
